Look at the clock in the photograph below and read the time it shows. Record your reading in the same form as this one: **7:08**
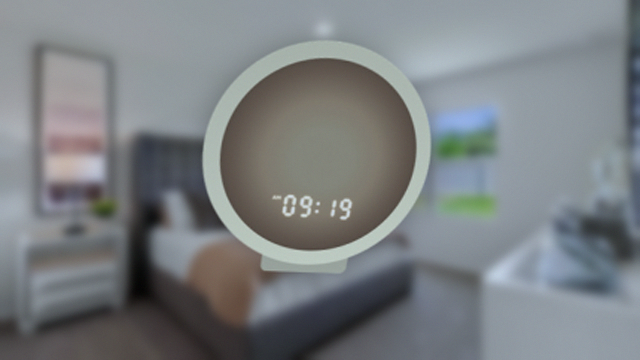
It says **9:19**
